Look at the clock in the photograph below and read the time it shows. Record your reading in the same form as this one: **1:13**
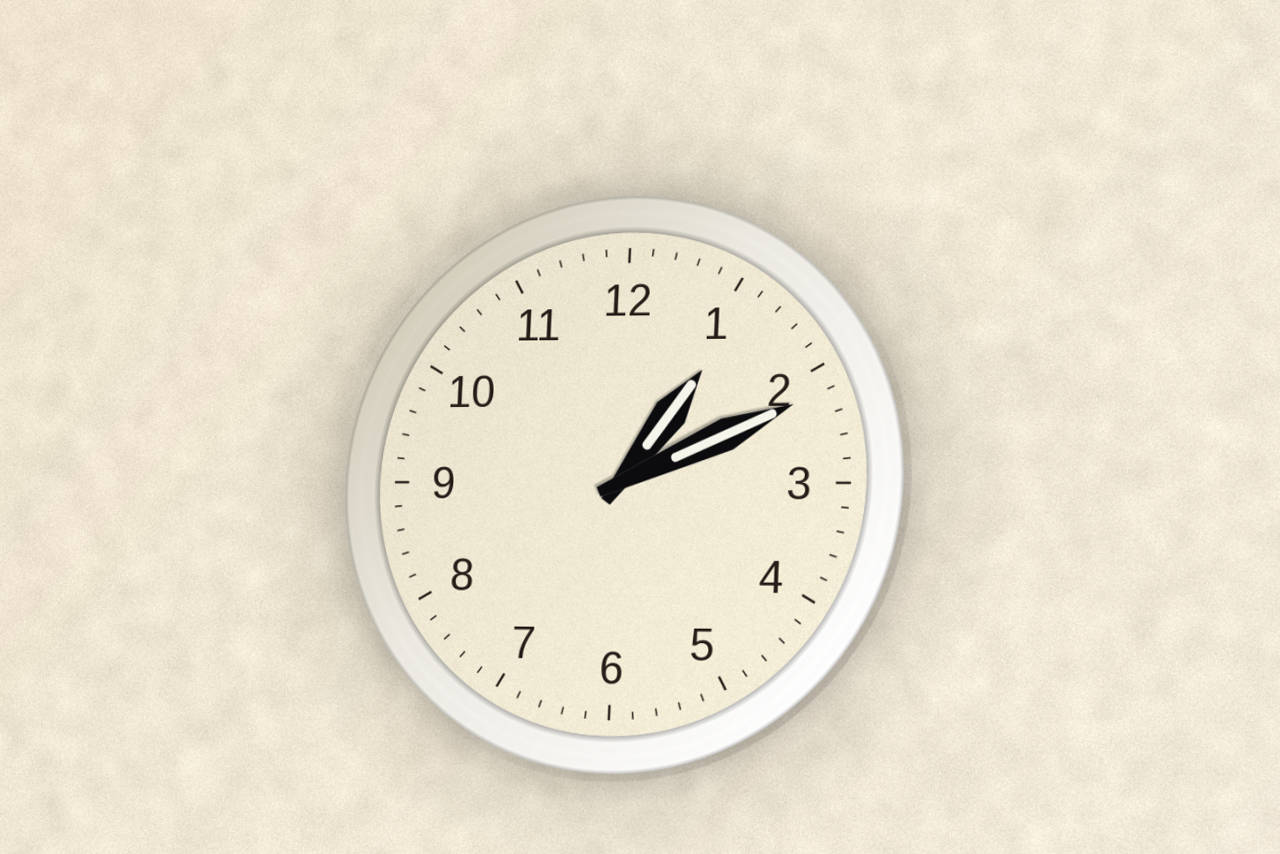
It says **1:11**
